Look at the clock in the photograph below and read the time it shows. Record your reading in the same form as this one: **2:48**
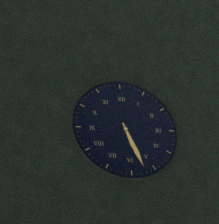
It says **5:27**
